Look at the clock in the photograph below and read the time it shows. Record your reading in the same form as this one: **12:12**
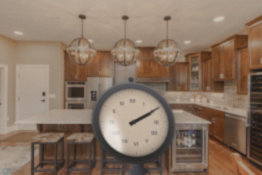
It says **2:10**
